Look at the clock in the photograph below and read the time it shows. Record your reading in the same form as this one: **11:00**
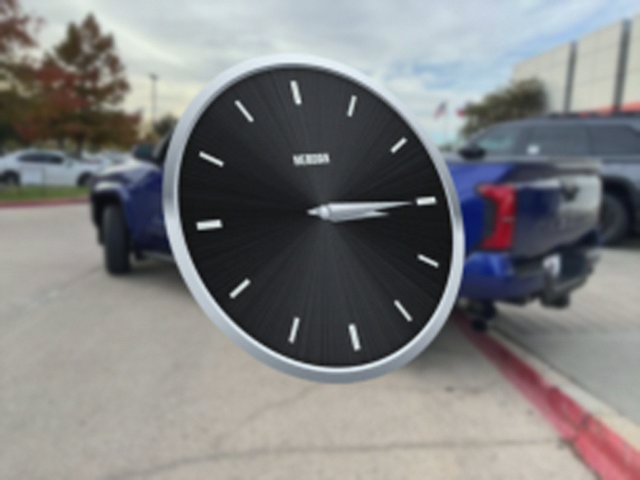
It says **3:15**
